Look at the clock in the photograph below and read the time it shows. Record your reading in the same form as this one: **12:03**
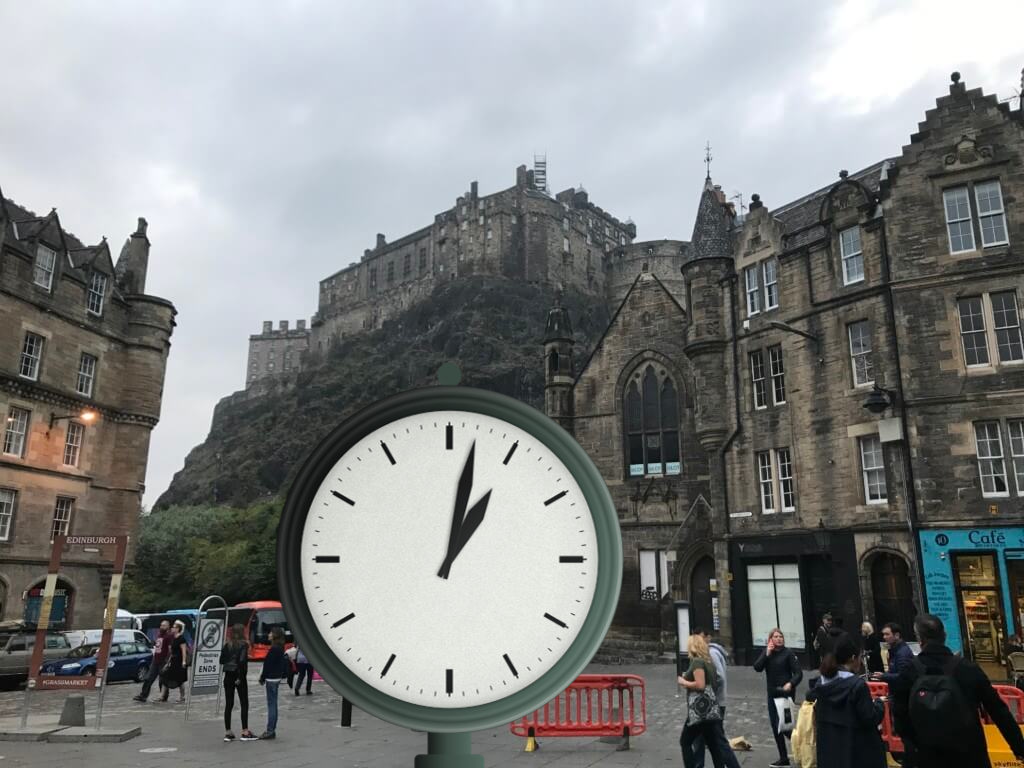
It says **1:02**
